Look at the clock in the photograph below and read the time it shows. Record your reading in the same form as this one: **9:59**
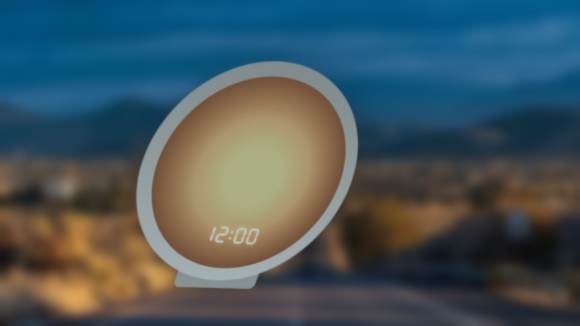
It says **12:00**
